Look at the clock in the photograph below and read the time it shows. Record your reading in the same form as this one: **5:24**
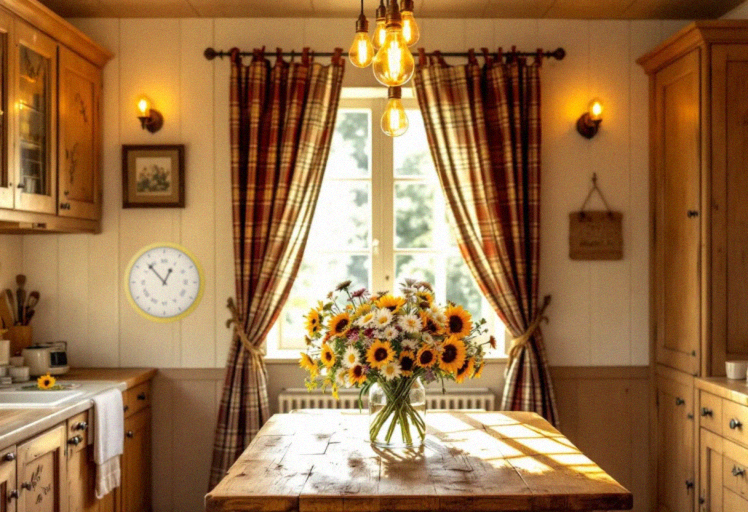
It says **12:53**
